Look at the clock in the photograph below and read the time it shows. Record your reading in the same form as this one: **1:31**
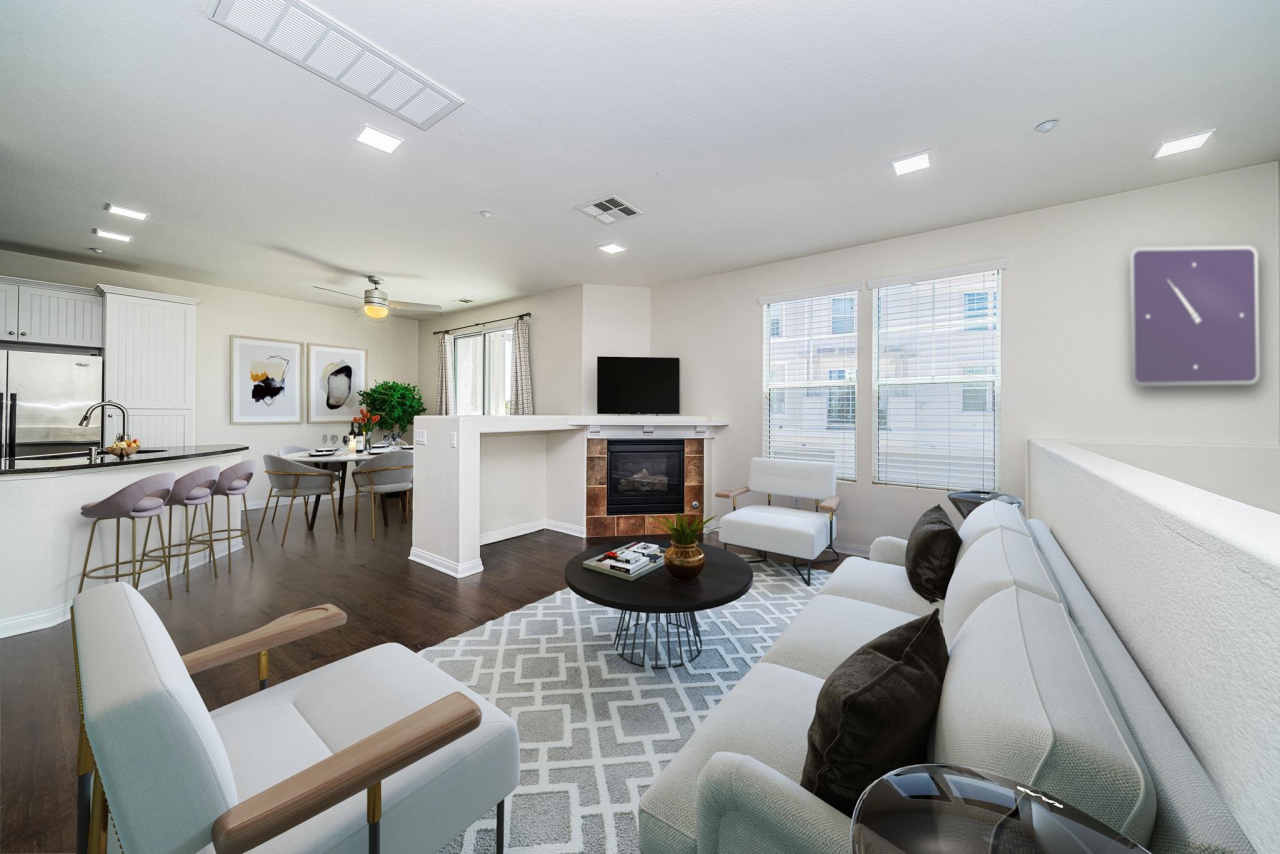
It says **10:54**
